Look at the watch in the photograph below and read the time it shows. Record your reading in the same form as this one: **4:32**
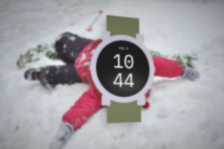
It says **10:44**
